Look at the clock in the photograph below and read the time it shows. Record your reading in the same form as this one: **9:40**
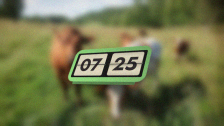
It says **7:25**
